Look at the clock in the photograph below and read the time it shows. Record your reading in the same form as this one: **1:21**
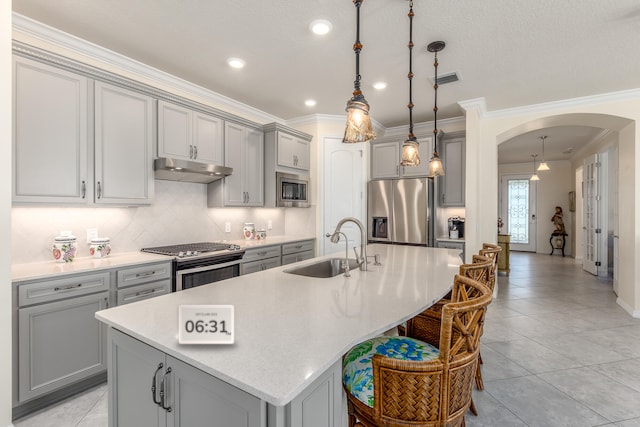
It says **6:31**
